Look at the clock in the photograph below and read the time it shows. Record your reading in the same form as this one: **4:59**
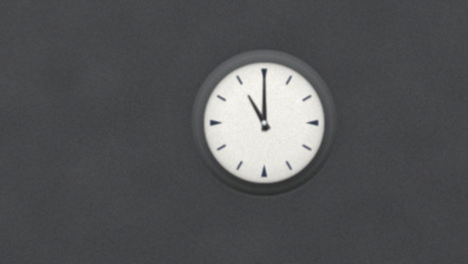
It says **11:00**
